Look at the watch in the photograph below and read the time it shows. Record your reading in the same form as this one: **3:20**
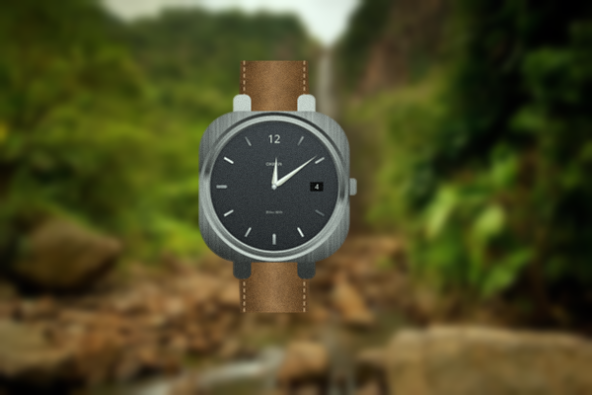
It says **12:09**
